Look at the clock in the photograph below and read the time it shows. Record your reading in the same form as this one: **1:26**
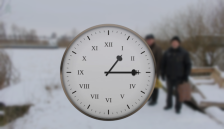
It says **1:15**
